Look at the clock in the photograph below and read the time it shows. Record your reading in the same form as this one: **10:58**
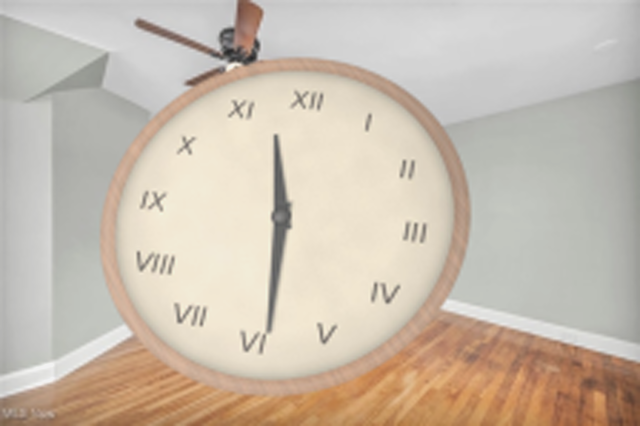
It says **11:29**
